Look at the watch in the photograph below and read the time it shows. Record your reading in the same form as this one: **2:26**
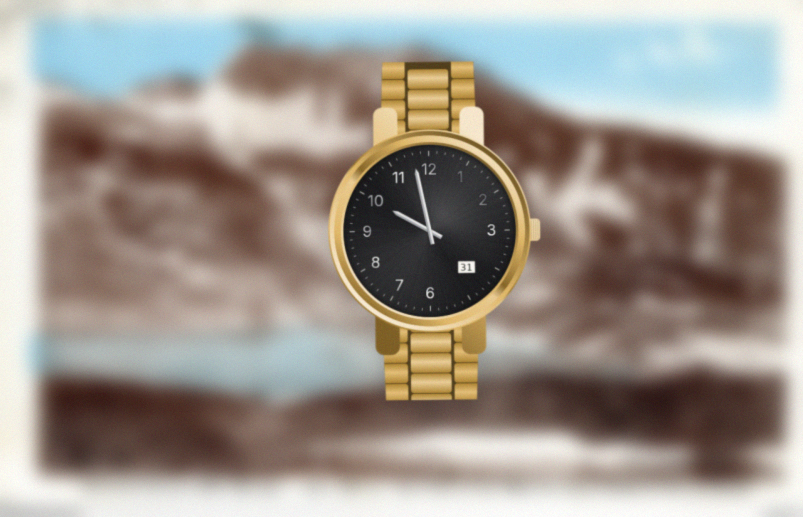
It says **9:58**
